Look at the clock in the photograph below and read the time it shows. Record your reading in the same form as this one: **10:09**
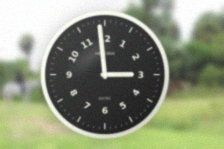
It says **2:59**
